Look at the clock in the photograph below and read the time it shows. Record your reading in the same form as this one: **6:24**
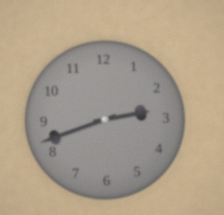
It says **2:42**
